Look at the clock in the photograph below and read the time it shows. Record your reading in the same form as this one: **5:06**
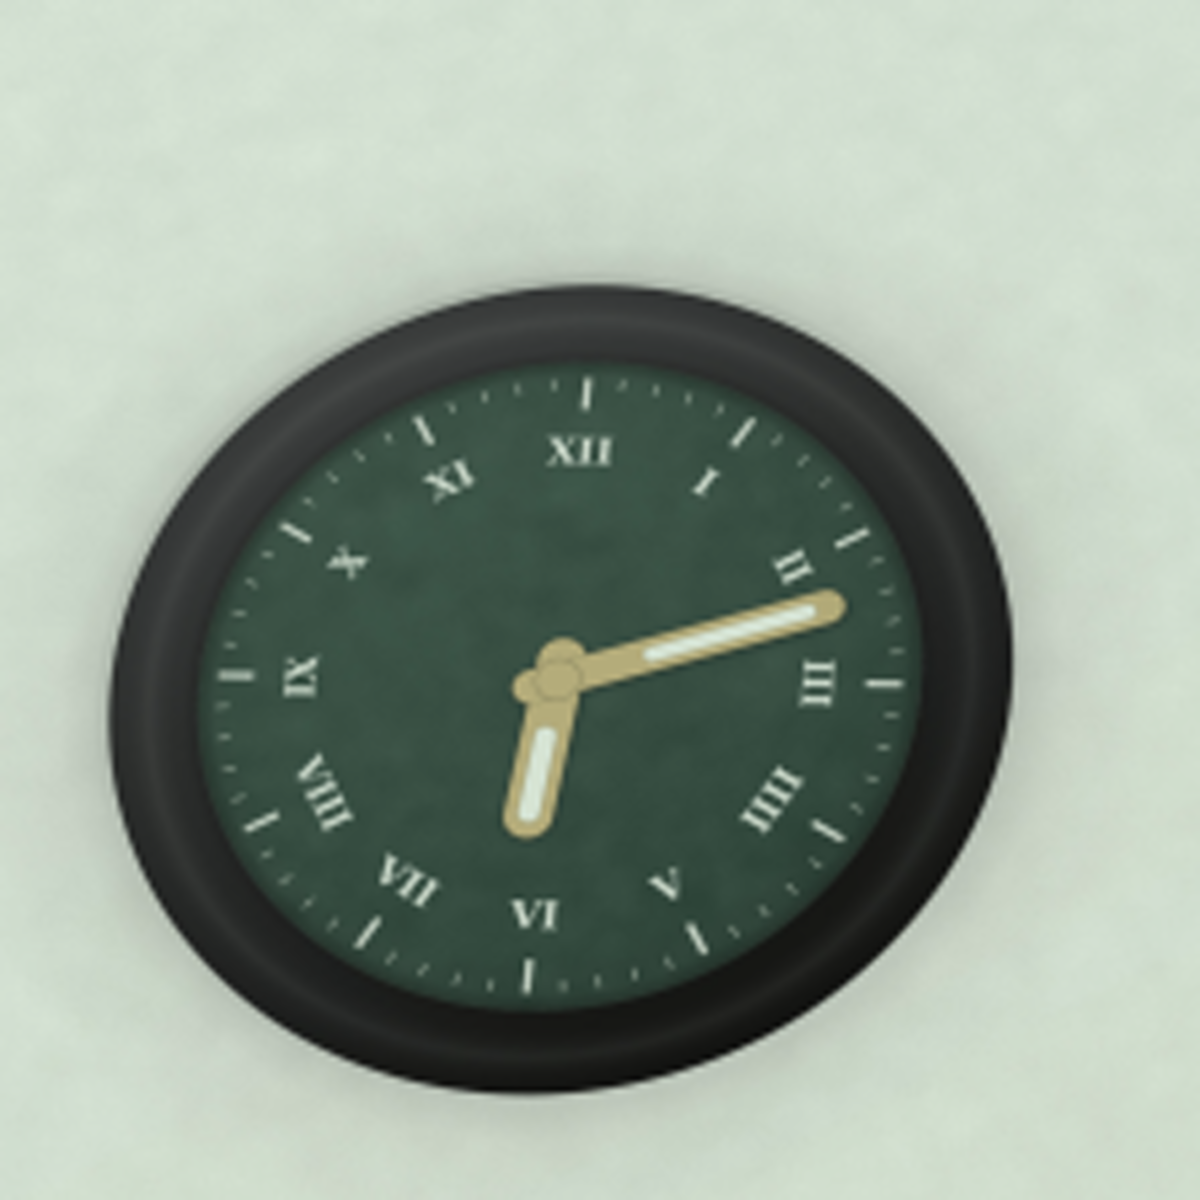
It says **6:12**
